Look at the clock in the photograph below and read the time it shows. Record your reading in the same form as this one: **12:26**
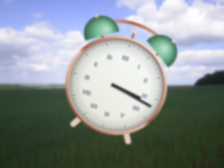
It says **3:17**
